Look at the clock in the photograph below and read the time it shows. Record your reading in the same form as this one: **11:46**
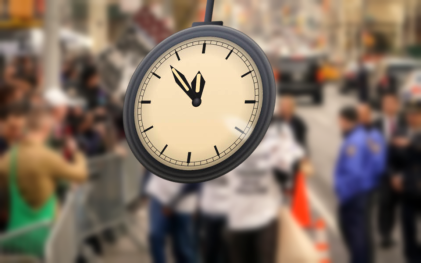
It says **11:53**
